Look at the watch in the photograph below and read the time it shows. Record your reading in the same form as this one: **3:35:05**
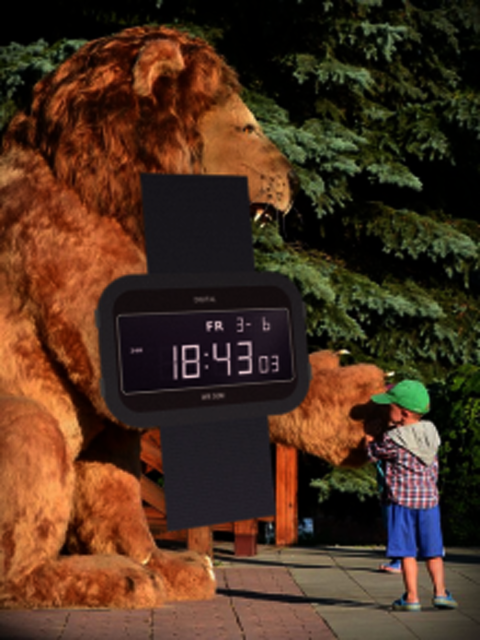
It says **18:43:03**
